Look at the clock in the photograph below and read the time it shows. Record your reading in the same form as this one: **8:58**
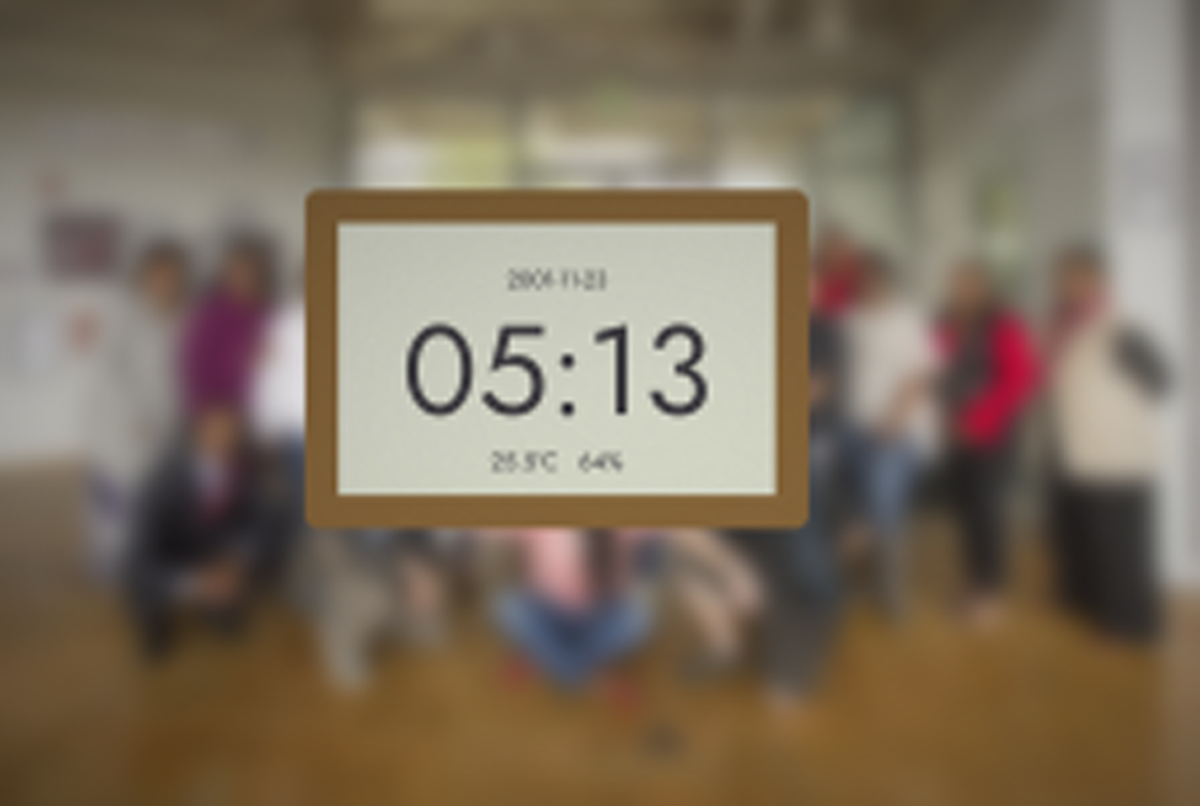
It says **5:13**
